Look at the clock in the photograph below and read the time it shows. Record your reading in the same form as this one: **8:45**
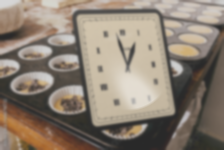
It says **12:58**
